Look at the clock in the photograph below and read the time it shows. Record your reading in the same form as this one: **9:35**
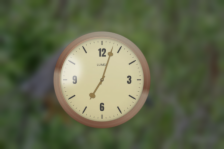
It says **7:03**
